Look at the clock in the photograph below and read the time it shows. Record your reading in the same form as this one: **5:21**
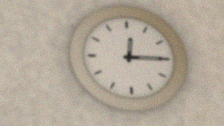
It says **12:15**
